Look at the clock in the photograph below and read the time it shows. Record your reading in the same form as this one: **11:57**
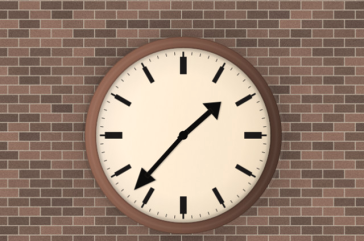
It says **1:37**
